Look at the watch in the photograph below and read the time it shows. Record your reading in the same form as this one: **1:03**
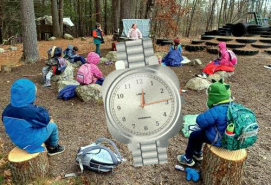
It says **12:14**
